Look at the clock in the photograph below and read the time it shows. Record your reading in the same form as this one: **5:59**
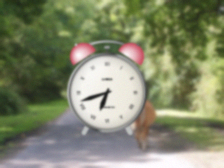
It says **6:42**
